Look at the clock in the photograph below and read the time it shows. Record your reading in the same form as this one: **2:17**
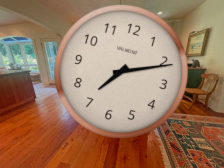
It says **7:11**
